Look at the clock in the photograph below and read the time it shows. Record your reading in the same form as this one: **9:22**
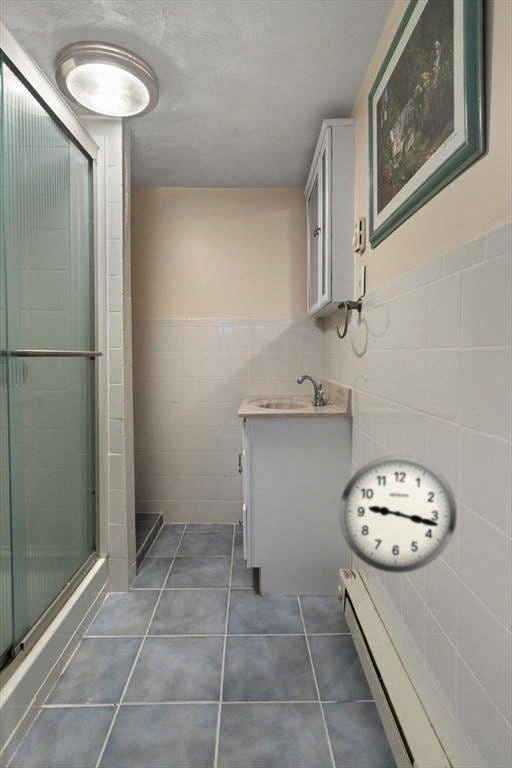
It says **9:17**
